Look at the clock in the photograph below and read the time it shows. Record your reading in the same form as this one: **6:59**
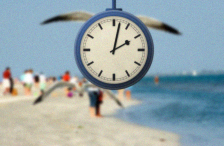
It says **2:02**
